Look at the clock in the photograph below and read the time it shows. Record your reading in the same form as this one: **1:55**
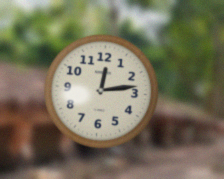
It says **12:13**
